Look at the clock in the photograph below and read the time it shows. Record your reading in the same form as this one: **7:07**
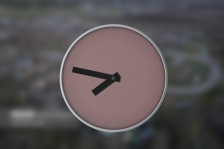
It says **7:47**
